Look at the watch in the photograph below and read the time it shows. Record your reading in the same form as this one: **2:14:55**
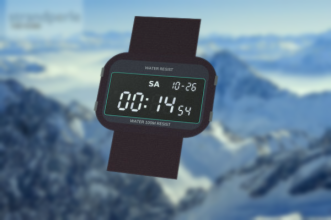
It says **0:14:54**
